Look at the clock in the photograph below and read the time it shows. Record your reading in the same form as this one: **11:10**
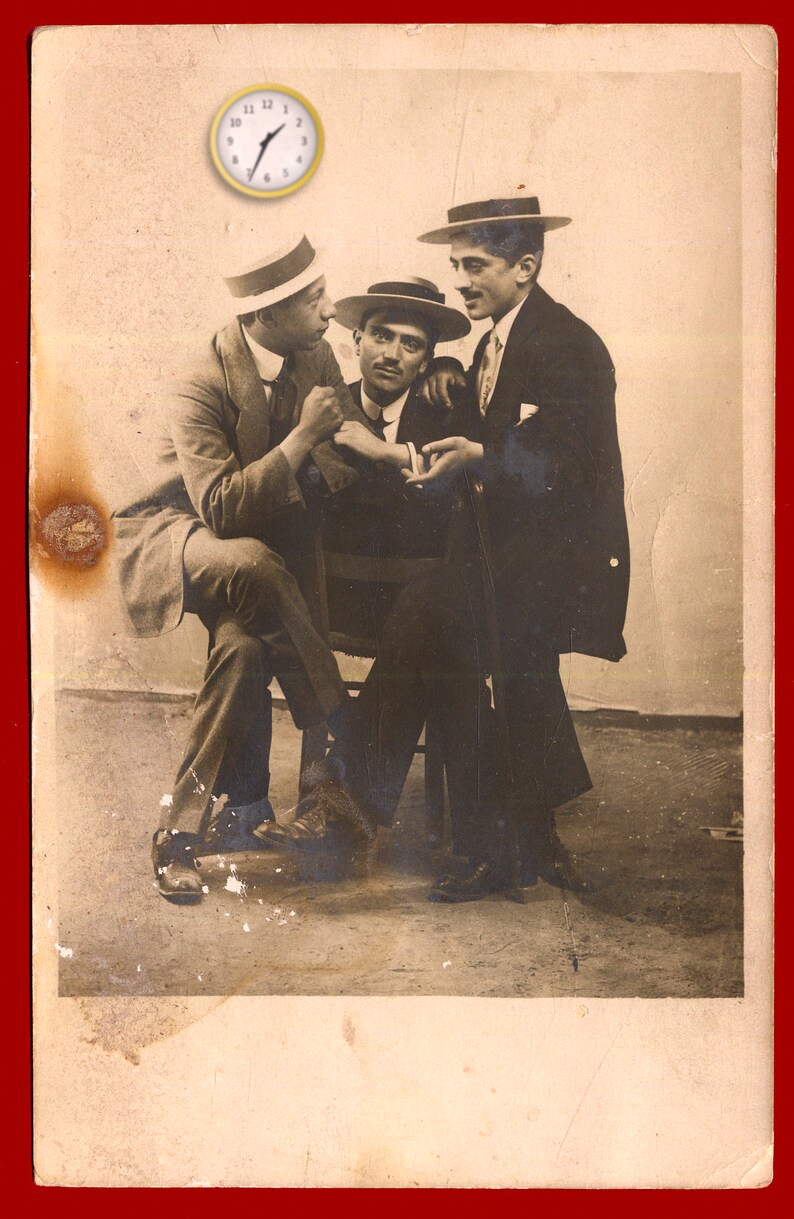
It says **1:34**
